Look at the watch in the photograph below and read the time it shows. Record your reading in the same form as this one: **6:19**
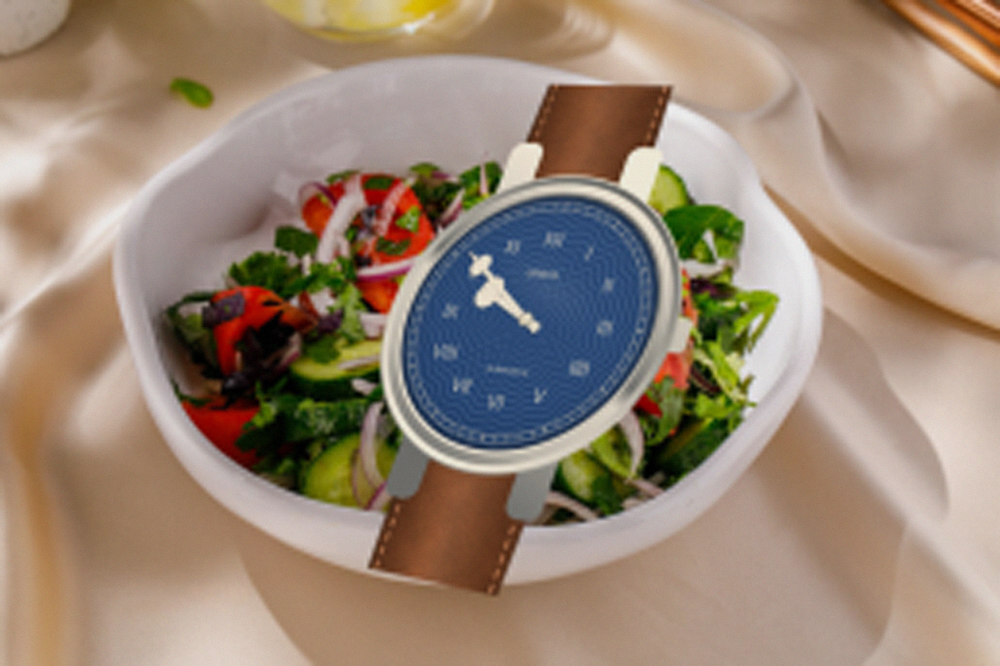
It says **9:51**
